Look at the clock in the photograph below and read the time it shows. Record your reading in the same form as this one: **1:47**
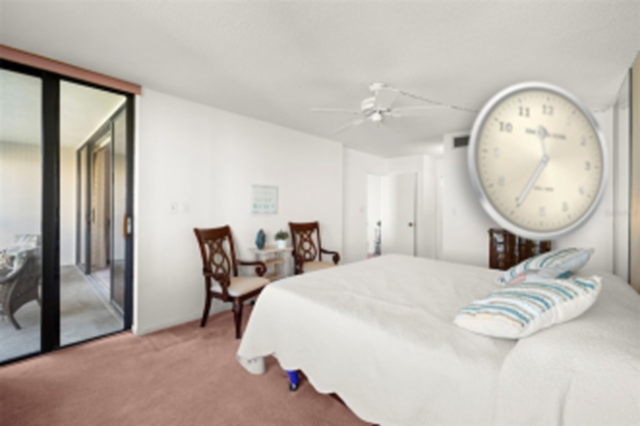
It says **11:35**
